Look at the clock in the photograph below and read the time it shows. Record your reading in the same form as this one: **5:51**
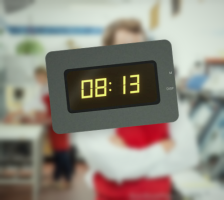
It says **8:13**
